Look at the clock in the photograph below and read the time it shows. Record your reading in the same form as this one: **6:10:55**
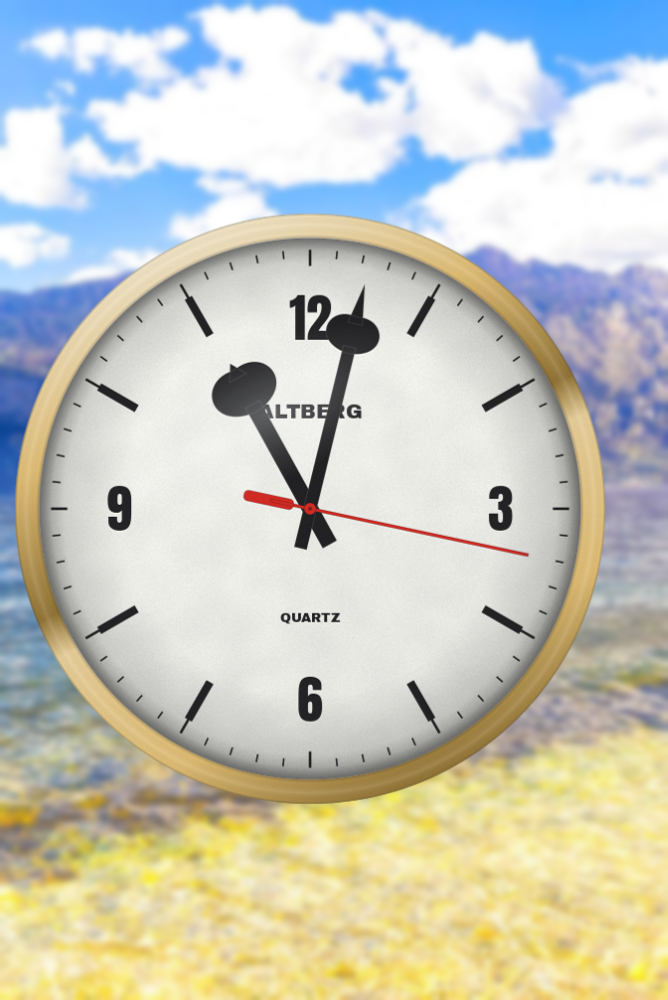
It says **11:02:17**
